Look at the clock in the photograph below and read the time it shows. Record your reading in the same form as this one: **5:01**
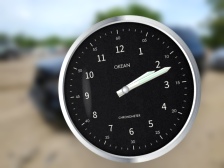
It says **2:12**
